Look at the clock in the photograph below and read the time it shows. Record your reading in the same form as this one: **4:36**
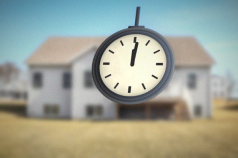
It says **12:01**
